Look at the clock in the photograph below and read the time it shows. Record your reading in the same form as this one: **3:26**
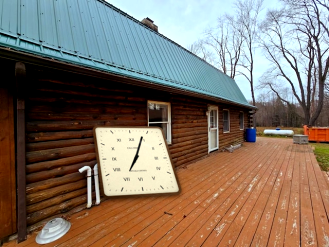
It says **7:04**
